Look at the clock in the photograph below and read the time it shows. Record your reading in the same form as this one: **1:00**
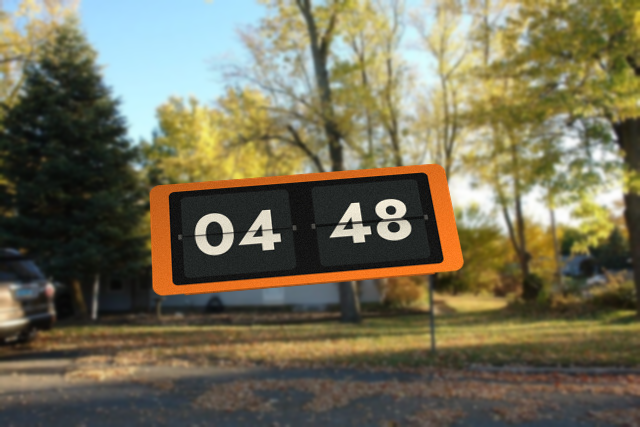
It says **4:48**
